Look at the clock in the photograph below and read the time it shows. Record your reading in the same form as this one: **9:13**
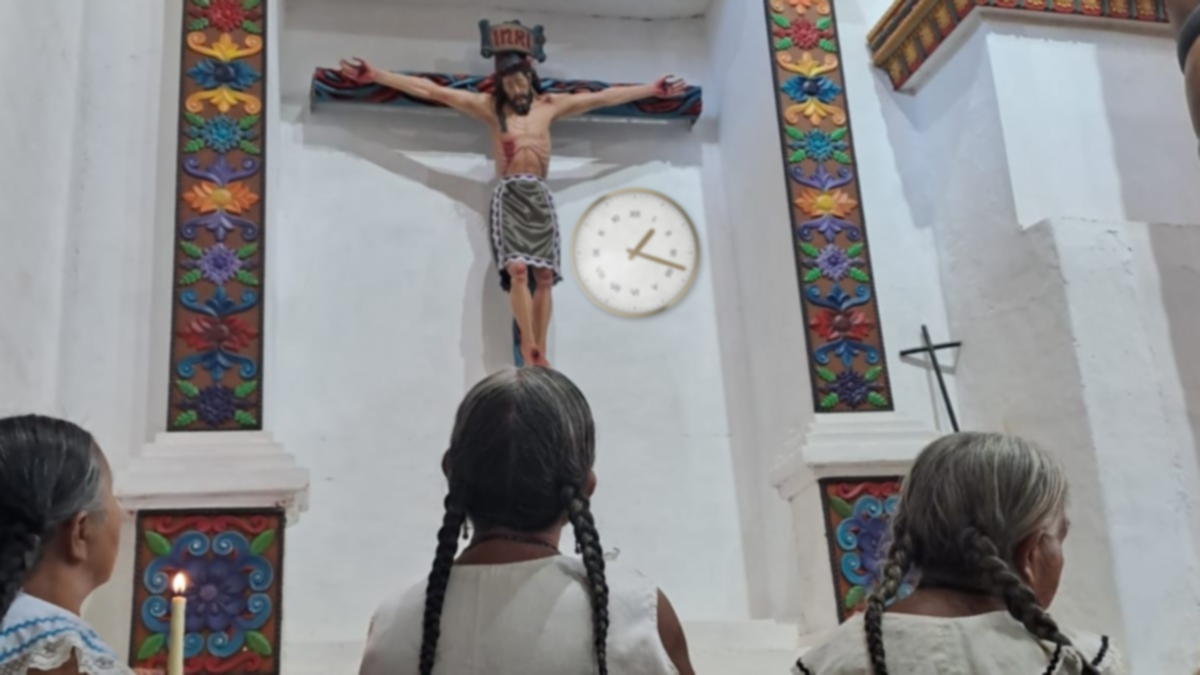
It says **1:18**
